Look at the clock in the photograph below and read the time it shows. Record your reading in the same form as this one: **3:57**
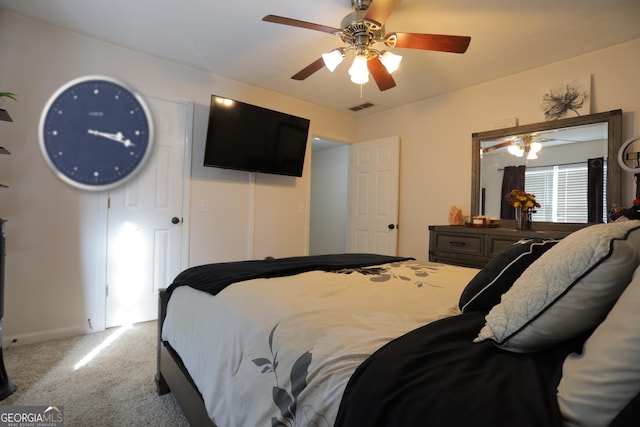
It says **3:18**
